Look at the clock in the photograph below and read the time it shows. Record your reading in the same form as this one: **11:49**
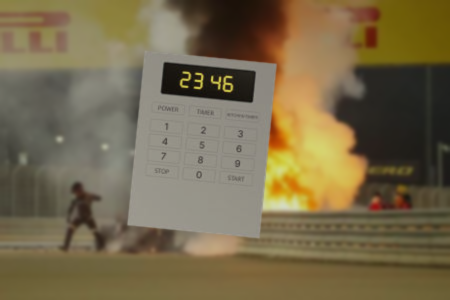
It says **23:46**
